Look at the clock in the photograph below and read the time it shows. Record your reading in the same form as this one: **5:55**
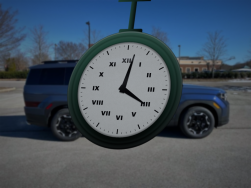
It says **4:02**
